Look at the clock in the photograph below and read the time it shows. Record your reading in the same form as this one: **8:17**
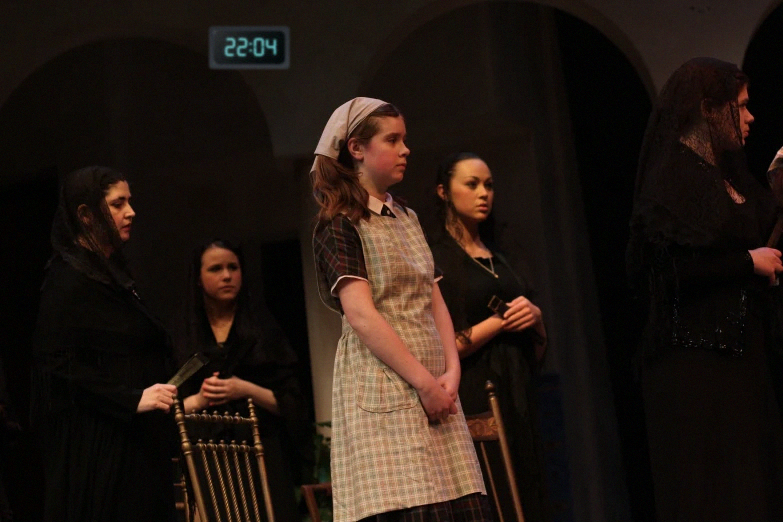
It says **22:04**
